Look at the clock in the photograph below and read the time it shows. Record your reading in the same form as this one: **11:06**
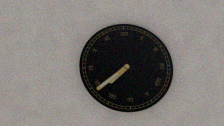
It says **7:39**
